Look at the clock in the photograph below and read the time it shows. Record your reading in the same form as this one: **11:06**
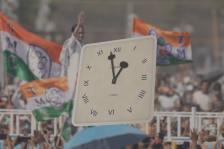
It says **12:58**
